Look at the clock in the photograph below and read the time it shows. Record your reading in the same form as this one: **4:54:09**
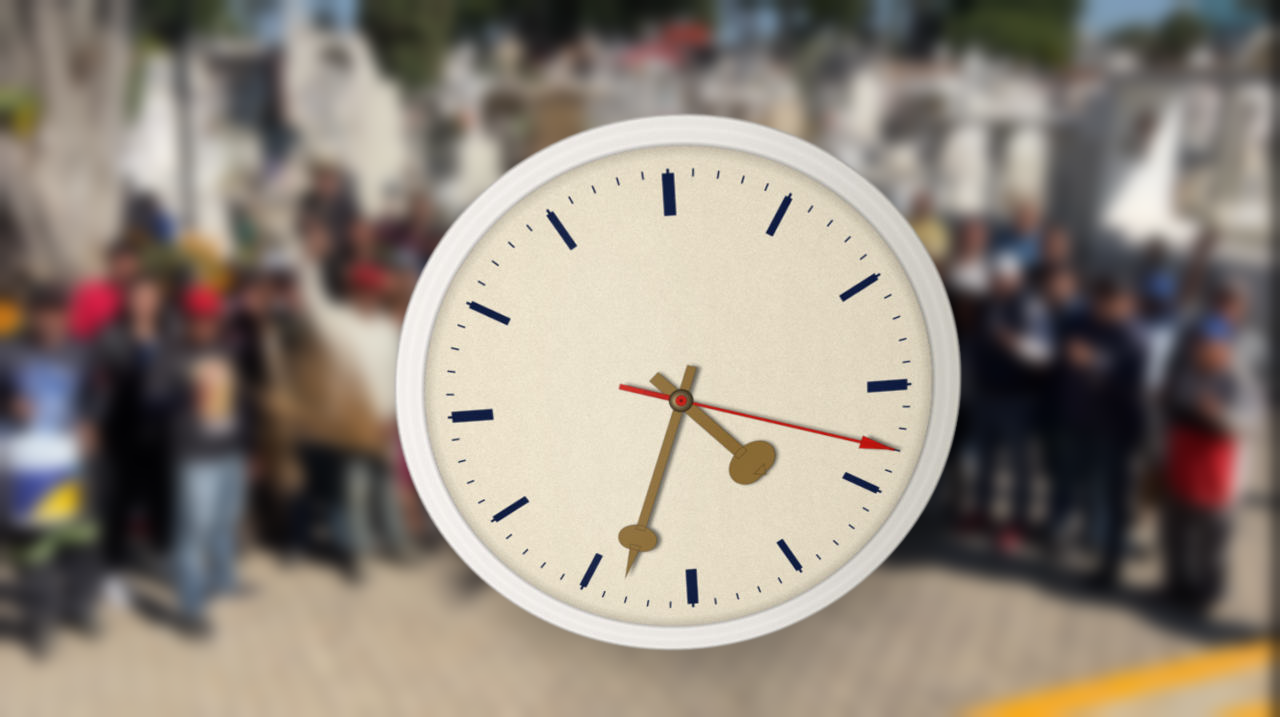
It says **4:33:18**
